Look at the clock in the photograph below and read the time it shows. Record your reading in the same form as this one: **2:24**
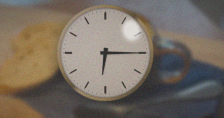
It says **6:15**
